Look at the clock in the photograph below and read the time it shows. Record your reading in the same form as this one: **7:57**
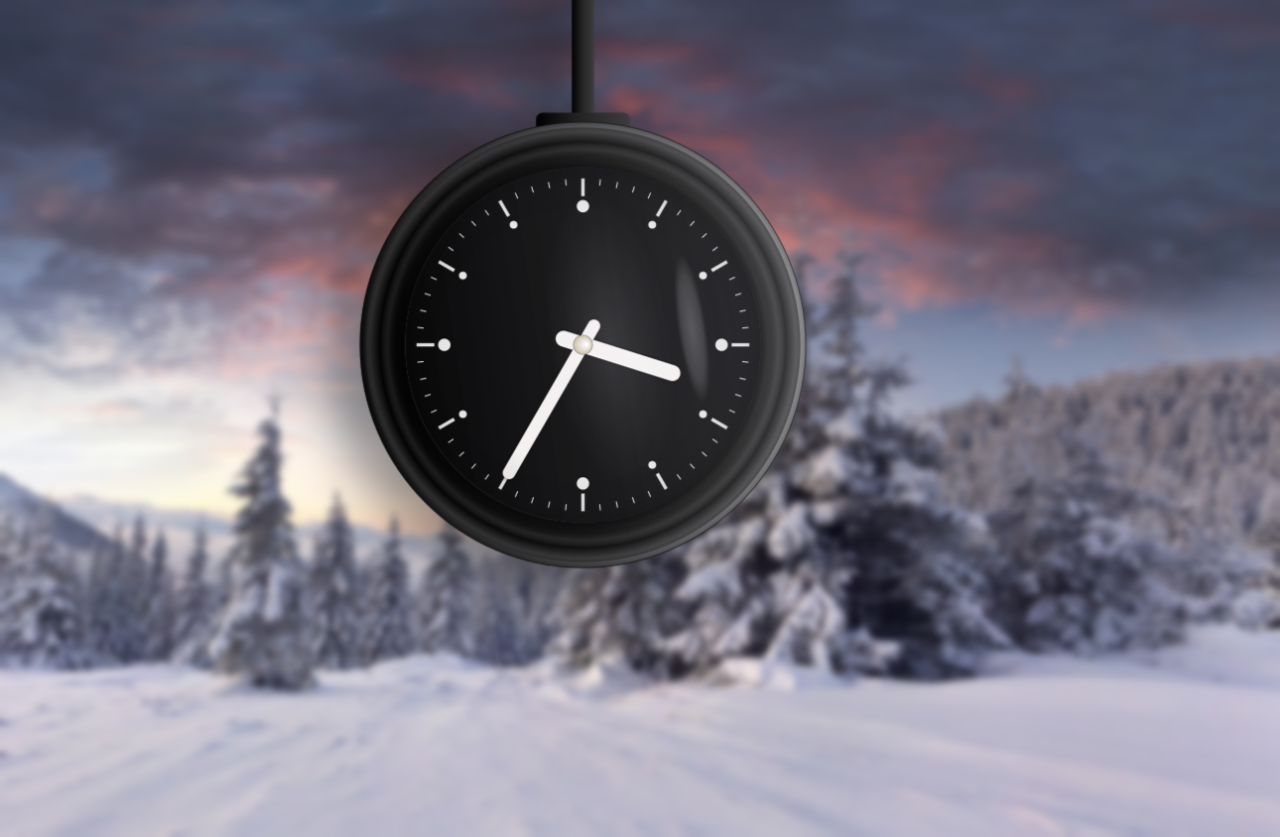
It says **3:35**
